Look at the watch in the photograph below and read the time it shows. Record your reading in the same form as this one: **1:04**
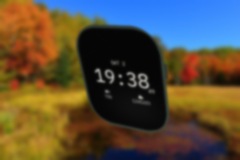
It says **19:38**
